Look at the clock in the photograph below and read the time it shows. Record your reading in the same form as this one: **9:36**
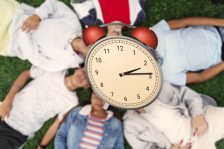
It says **2:14**
